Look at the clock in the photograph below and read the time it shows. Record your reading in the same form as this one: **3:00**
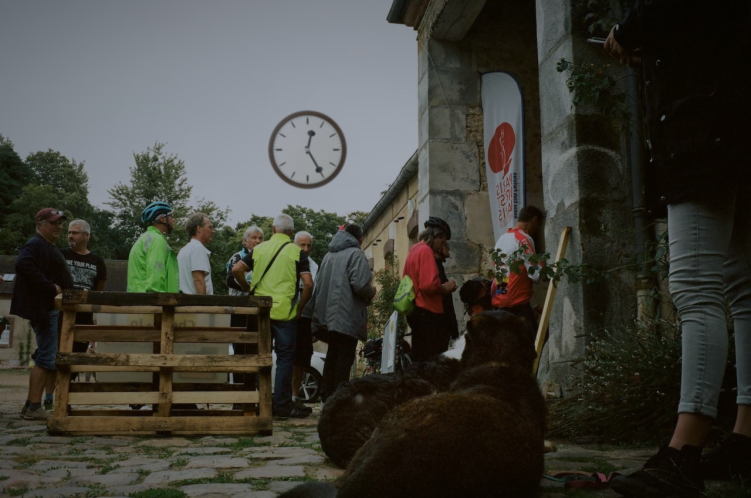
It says **12:25**
